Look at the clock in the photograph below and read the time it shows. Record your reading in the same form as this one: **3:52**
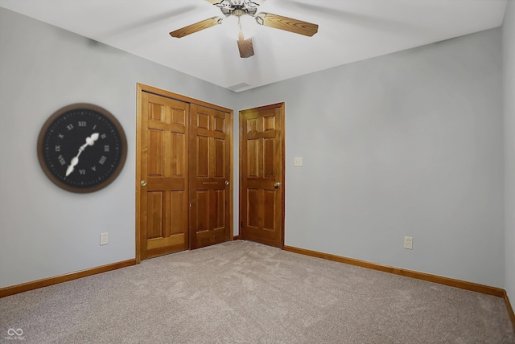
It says **1:35**
